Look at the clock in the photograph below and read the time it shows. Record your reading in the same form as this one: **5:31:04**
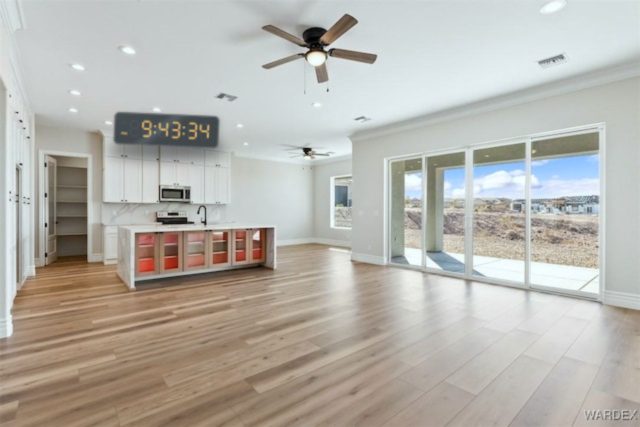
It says **9:43:34**
